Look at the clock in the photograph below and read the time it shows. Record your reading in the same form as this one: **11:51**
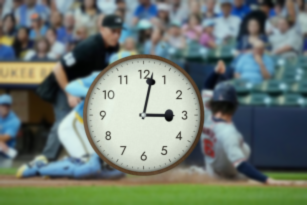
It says **3:02**
